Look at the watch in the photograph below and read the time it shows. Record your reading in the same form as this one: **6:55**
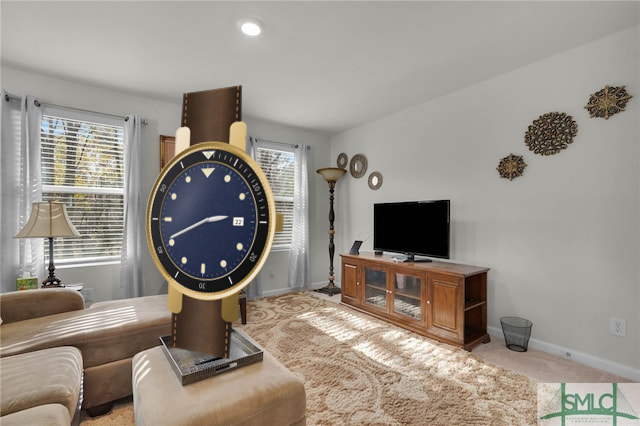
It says **2:41**
